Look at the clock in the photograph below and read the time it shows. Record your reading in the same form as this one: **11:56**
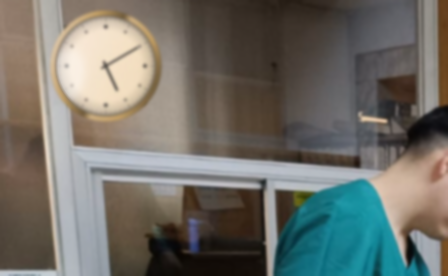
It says **5:10**
